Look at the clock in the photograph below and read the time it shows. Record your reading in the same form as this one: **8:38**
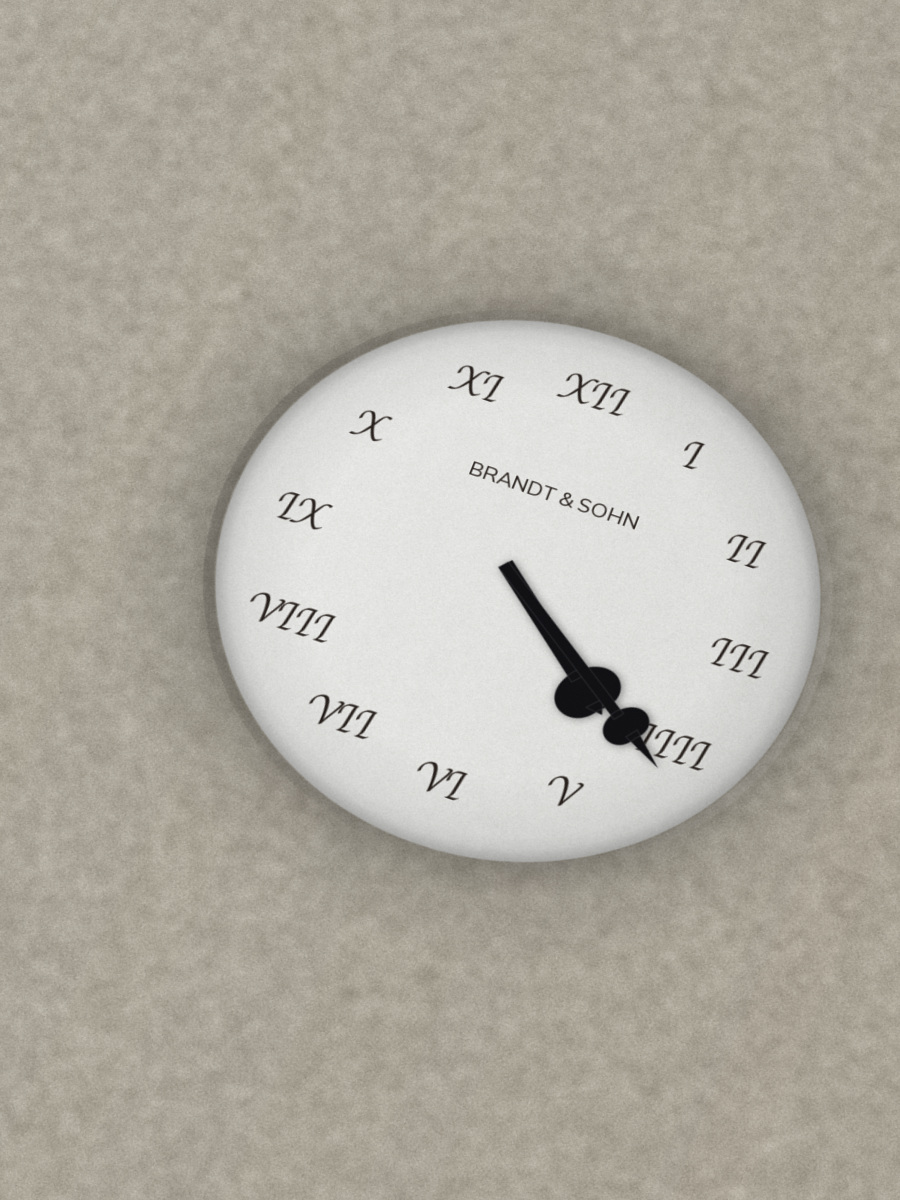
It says **4:21**
